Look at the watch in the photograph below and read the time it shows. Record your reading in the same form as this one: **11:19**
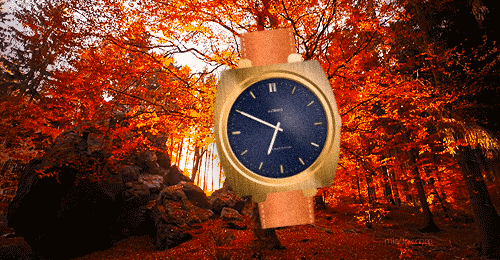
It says **6:50**
